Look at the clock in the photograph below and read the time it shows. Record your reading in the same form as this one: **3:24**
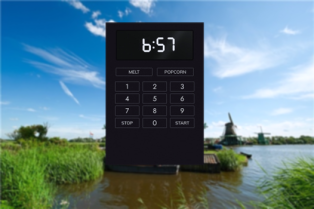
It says **6:57**
